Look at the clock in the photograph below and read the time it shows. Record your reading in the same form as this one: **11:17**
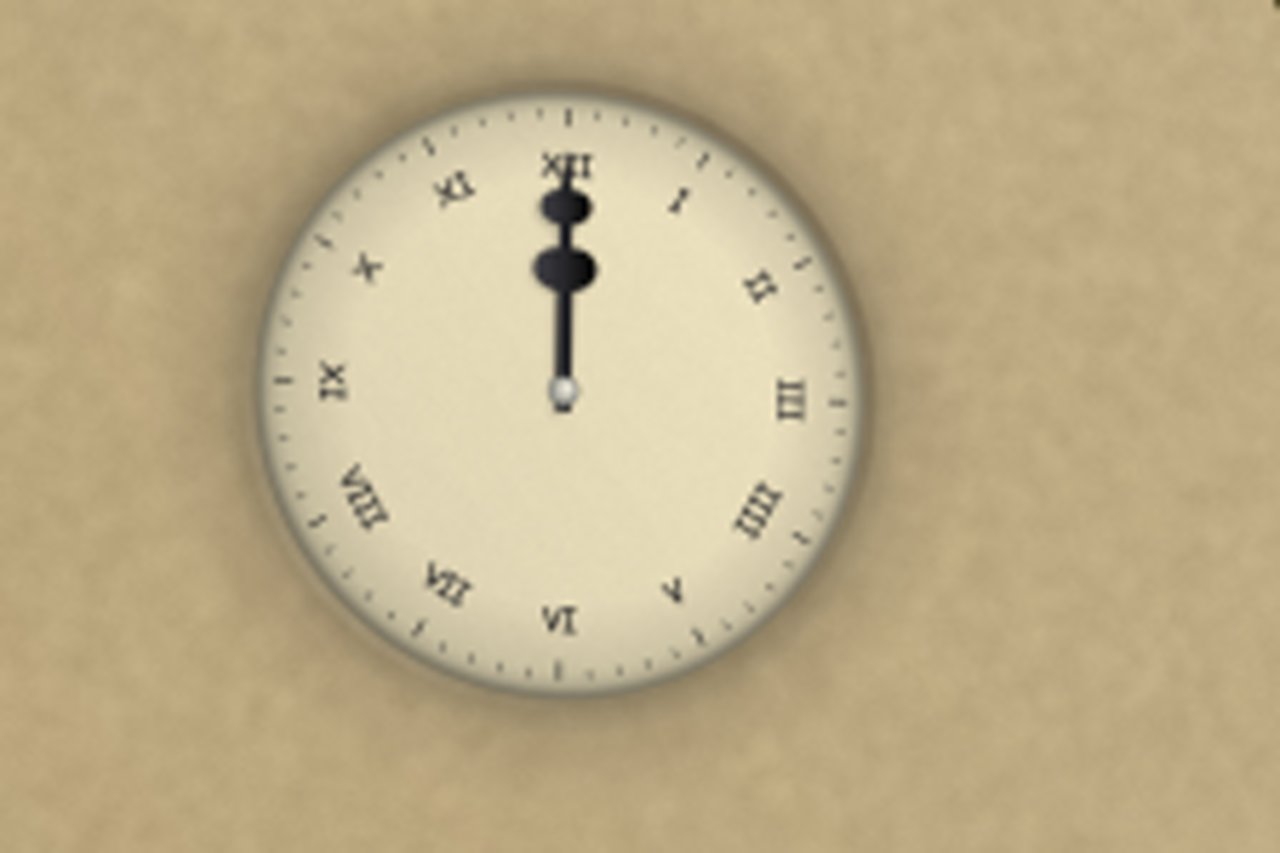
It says **12:00**
